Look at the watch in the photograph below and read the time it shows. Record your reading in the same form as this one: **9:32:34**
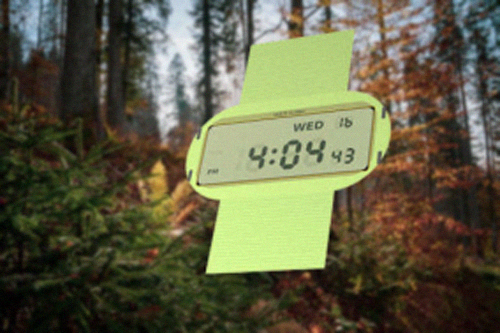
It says **4:04:43**
